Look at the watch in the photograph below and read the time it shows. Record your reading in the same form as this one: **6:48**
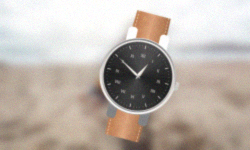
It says **12:50**
